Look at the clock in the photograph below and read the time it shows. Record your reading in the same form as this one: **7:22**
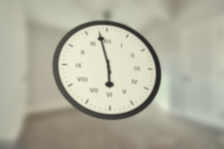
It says **5:58**
